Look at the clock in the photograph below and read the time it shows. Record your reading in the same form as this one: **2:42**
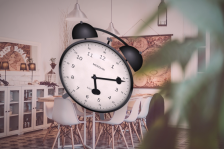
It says **5:11**
